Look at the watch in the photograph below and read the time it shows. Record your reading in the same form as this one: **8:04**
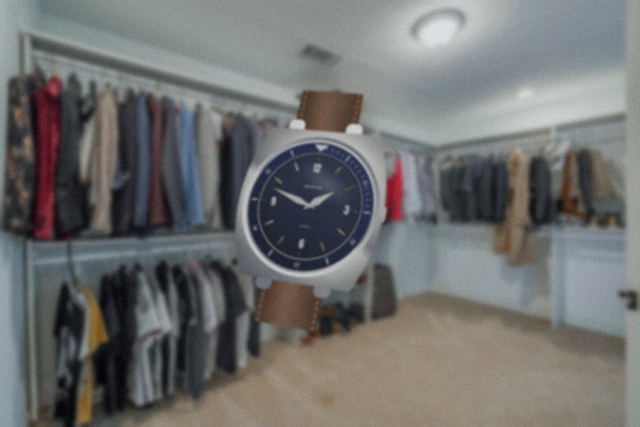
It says **1:48**
